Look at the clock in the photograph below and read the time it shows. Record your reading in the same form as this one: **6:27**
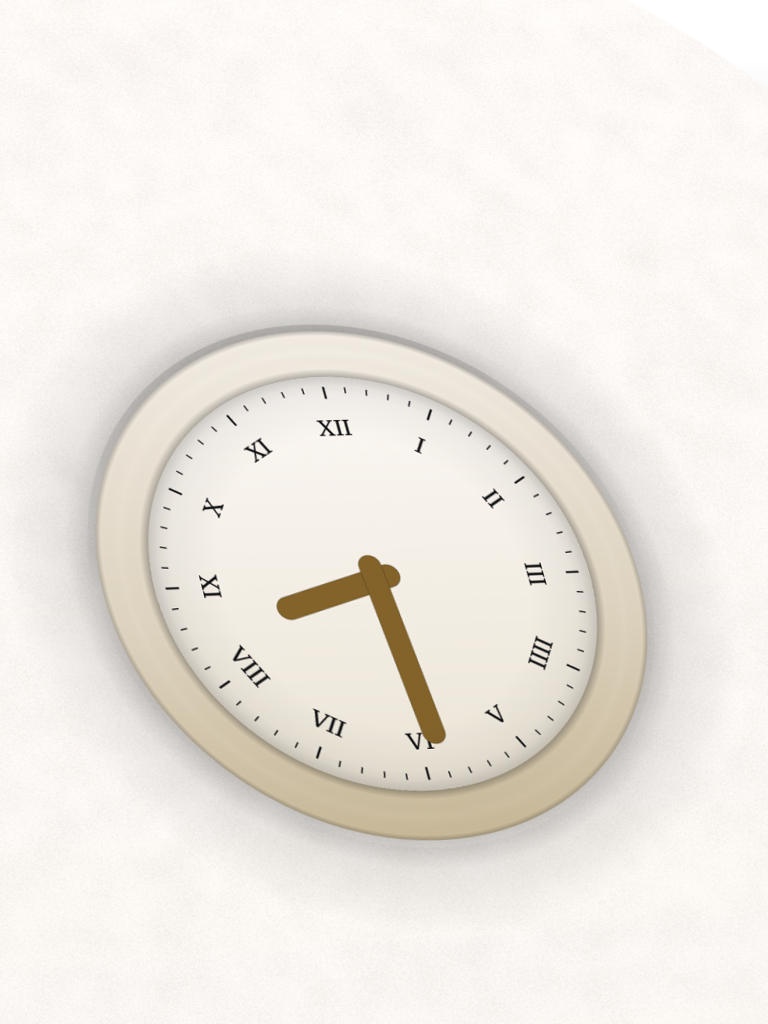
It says **8:29**
